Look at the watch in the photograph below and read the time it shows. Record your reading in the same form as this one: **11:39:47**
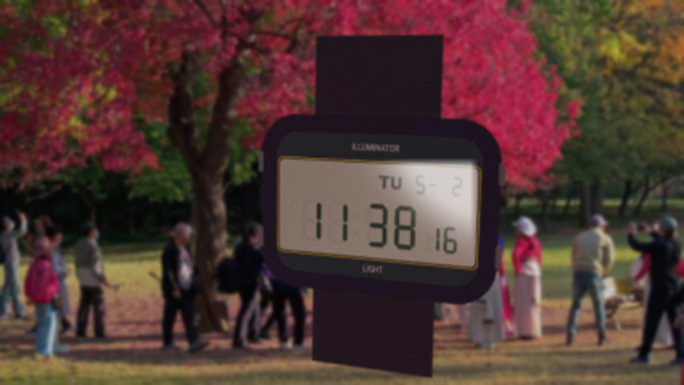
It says **11:38:16**
